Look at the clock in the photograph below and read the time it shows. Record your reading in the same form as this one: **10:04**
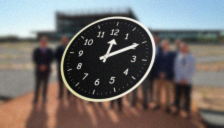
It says **12:10**
